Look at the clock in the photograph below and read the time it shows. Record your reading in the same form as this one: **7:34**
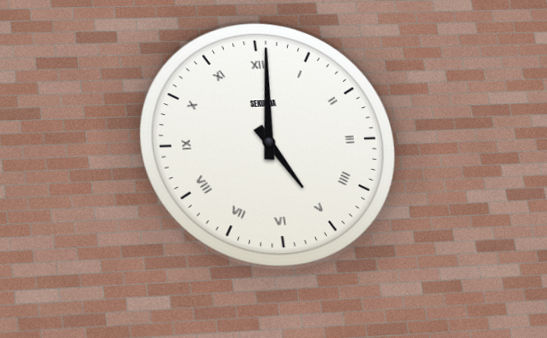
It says **5:01**
